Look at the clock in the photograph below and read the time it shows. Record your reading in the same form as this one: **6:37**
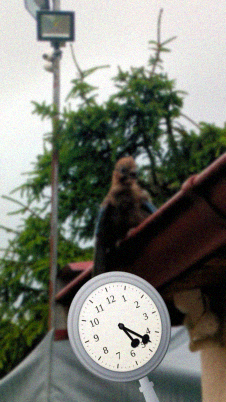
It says **5:23**
